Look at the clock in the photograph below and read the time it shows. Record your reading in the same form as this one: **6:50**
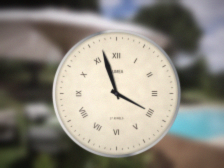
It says **3:57**
